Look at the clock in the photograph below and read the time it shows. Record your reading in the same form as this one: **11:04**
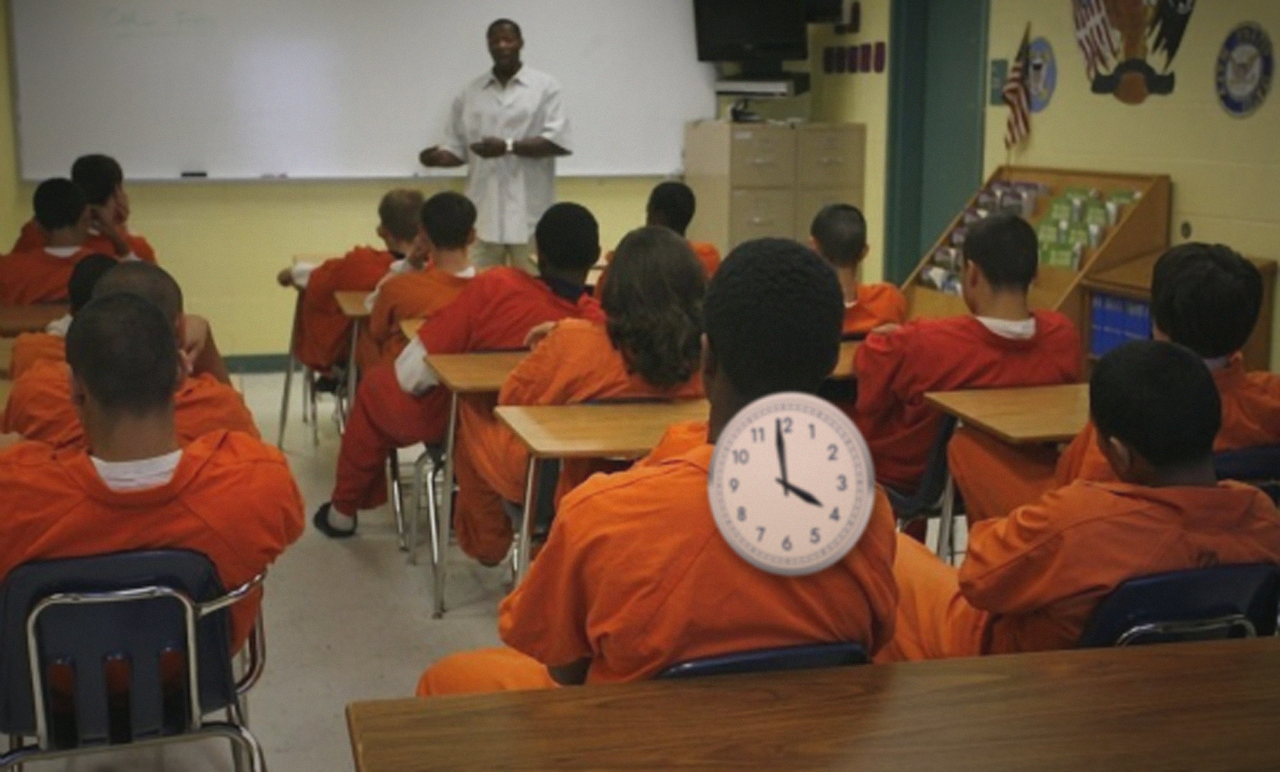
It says **3:59**
